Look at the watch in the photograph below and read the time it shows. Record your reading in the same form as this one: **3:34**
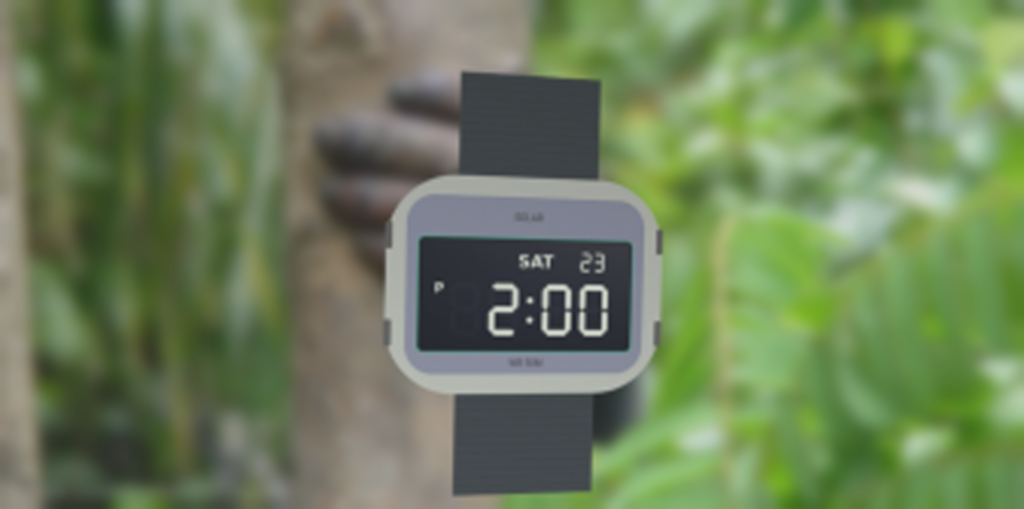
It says **2:00**
